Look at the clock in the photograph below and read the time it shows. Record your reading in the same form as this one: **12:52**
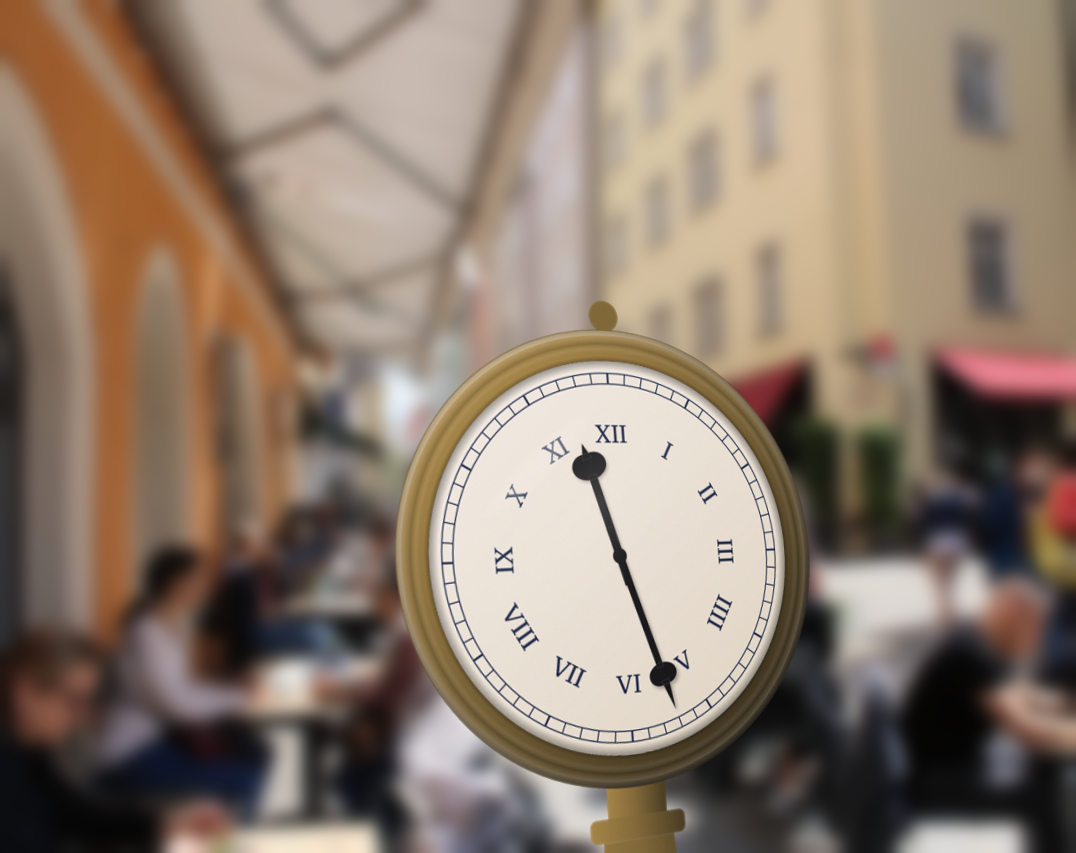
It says **11:27**
